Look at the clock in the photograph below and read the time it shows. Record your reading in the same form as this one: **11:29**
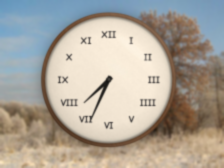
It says **7:34**
